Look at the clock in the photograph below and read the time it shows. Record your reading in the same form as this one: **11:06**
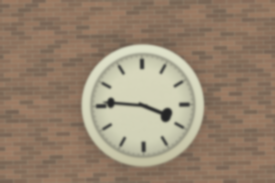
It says **3:46**
